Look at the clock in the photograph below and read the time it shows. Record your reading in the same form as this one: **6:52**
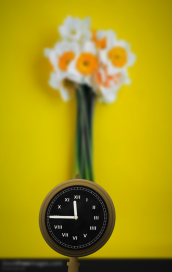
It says **11:45**
